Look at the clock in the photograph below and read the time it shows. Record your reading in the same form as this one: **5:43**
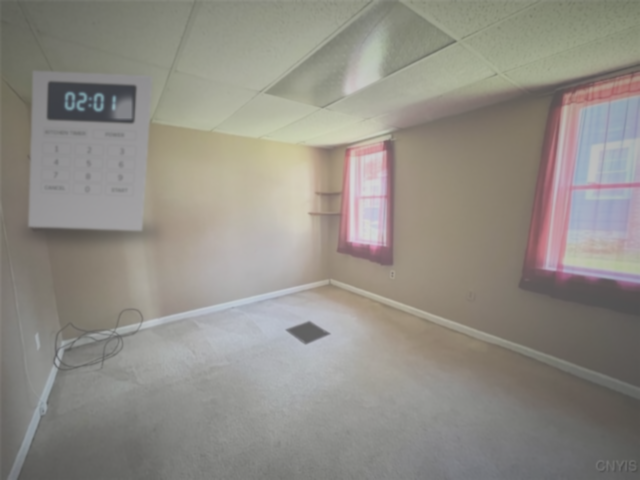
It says **2:01**
